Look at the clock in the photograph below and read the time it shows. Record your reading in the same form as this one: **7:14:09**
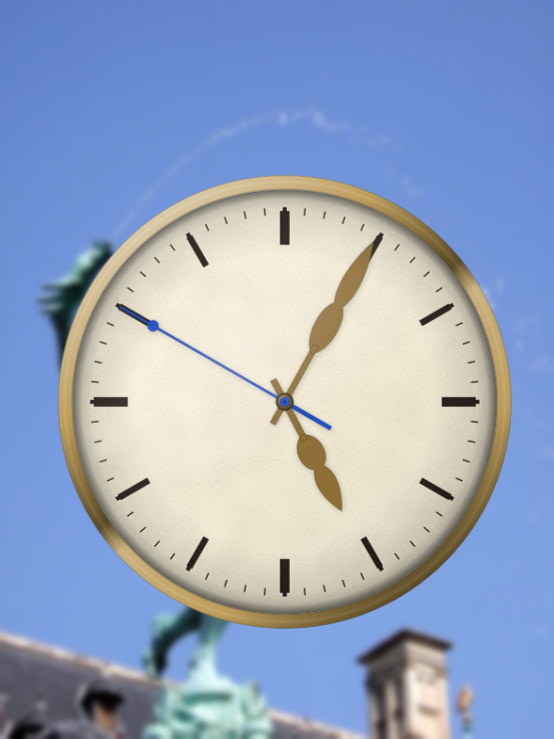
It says **5:04:50**
